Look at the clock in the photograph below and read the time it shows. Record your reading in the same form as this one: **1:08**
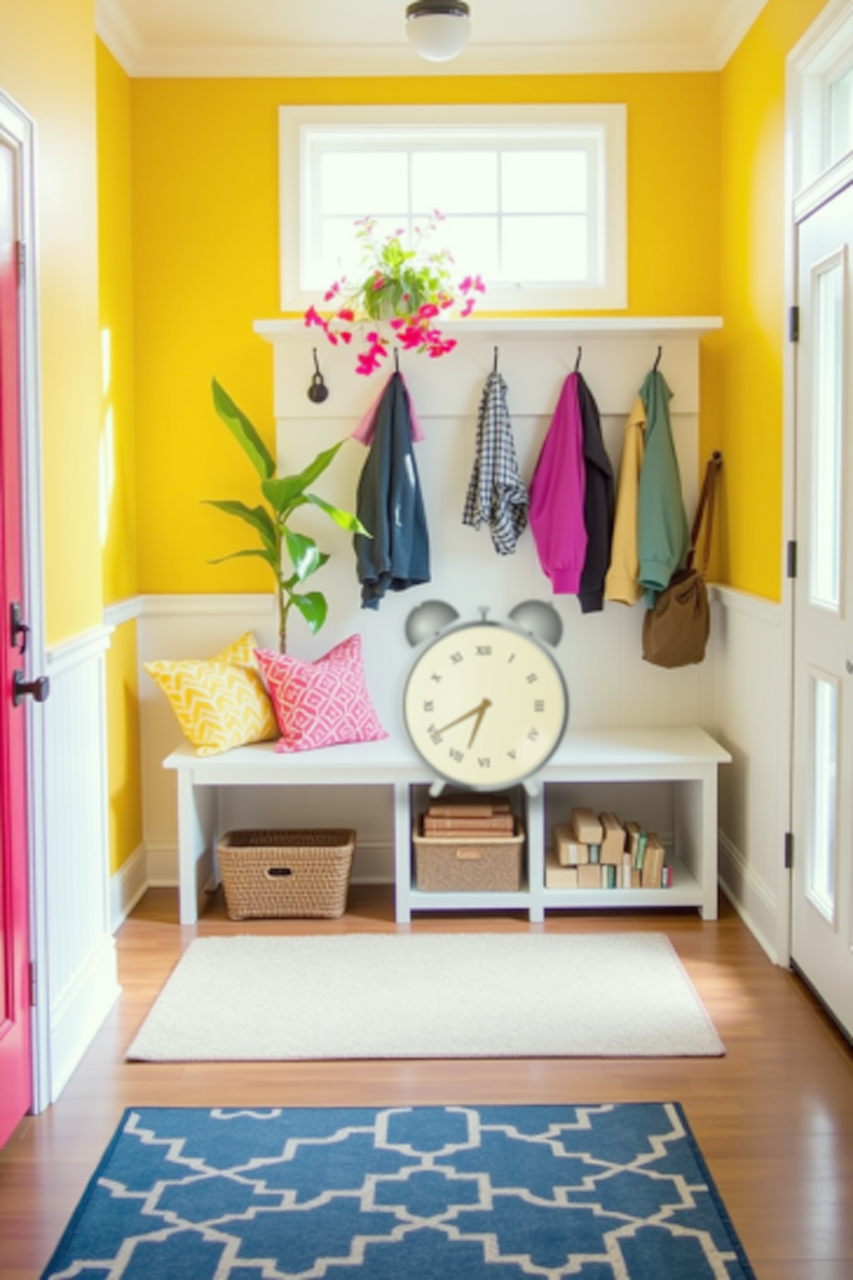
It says **6:40**
